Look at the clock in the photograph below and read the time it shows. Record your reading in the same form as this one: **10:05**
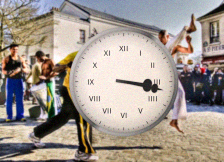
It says **3:17**
